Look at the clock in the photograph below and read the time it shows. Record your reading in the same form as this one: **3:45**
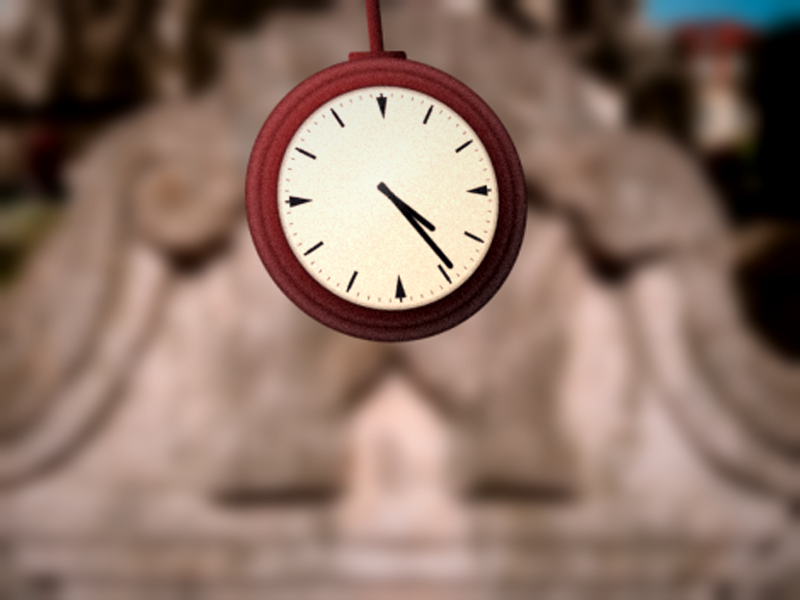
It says **4:24**
